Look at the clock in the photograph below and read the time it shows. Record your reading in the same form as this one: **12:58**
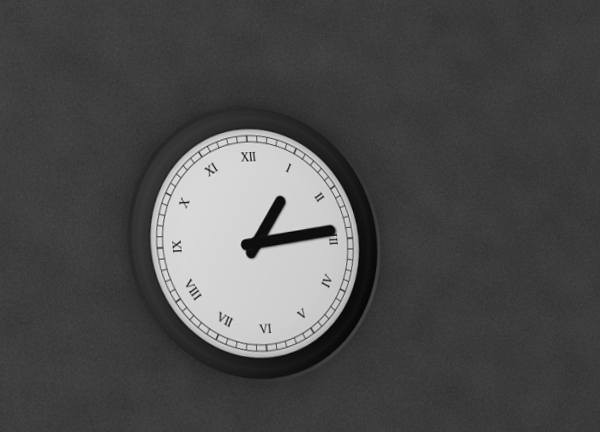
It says **1:14**
